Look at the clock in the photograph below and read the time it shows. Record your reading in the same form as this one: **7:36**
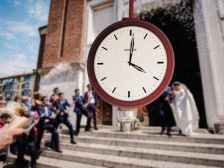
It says **4:01**
